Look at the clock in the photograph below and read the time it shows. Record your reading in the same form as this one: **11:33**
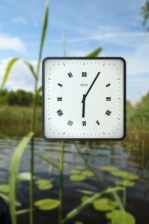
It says **6:05**
